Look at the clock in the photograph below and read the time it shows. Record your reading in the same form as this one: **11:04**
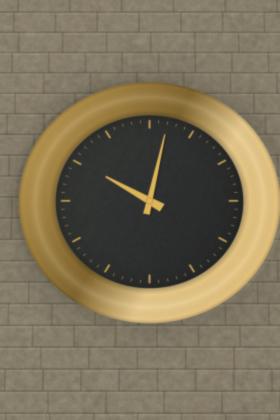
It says **10:02**
